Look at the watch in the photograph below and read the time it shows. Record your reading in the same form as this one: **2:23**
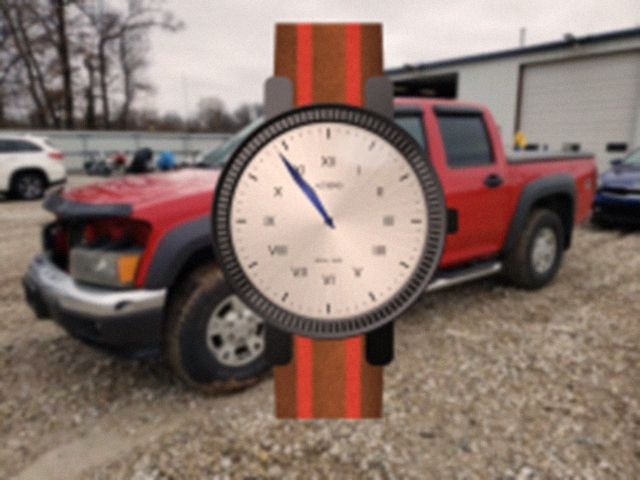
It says **10:54**
